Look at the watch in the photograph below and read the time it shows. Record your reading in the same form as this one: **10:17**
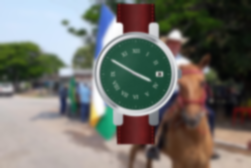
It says **3:50**
